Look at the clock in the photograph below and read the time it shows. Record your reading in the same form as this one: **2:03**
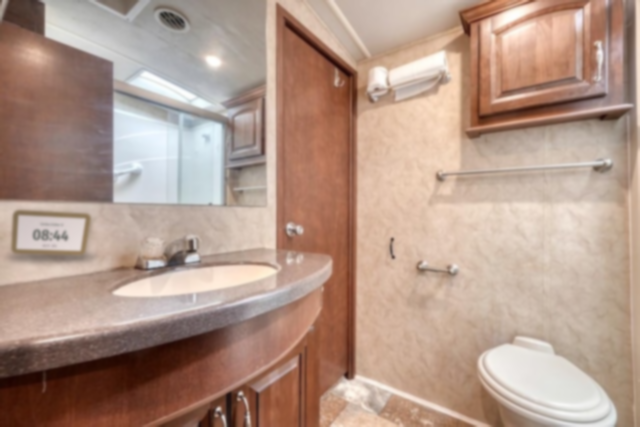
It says **8:44**
